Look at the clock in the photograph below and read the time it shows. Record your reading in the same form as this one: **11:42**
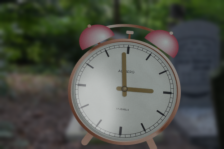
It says **2:59**
